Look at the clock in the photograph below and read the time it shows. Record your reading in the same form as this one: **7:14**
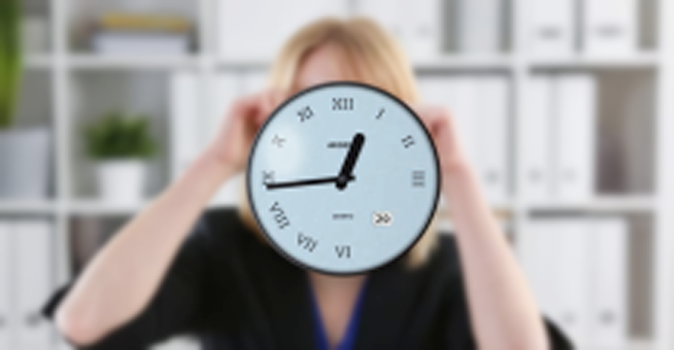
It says **12:44**
